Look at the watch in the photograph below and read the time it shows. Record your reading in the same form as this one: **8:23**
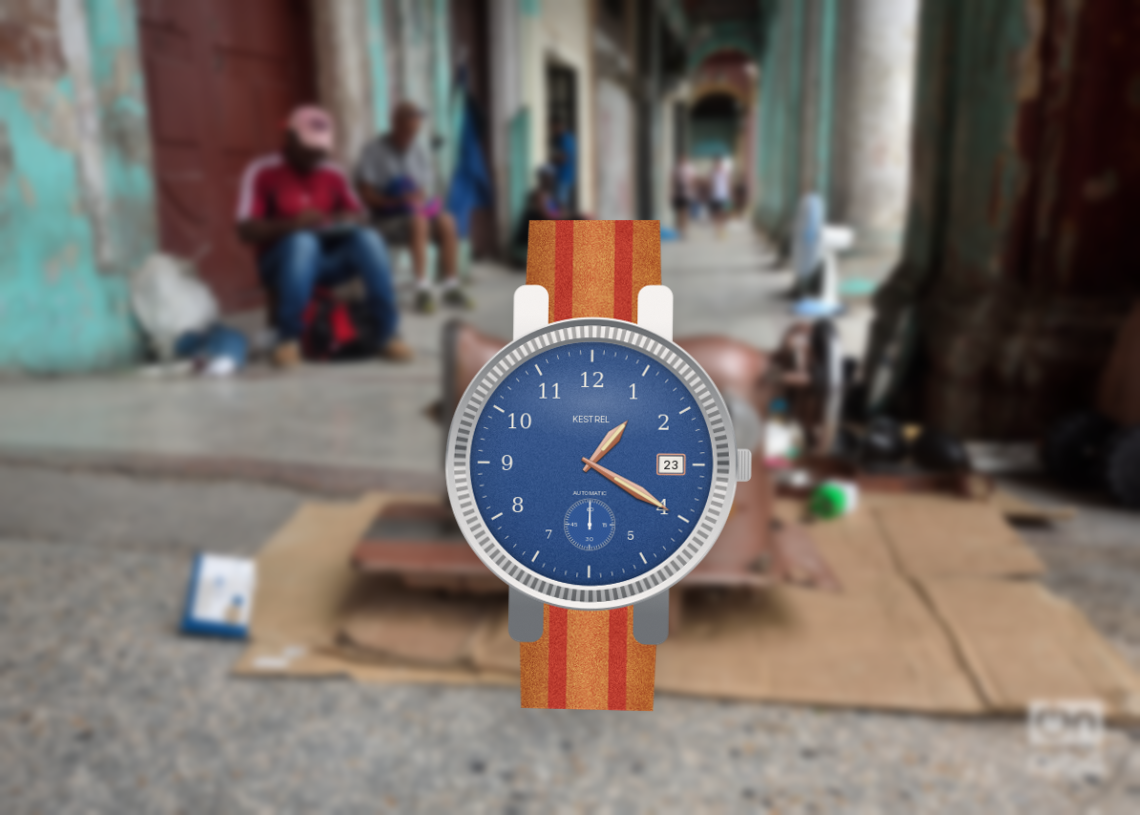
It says **1:20**
